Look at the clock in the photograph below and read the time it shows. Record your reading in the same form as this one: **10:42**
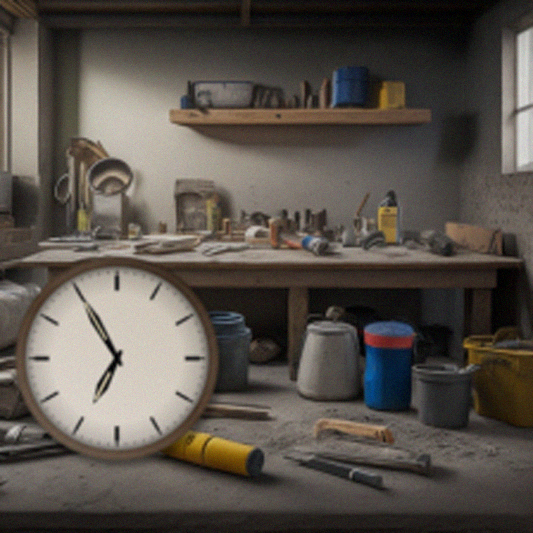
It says **6:55**
